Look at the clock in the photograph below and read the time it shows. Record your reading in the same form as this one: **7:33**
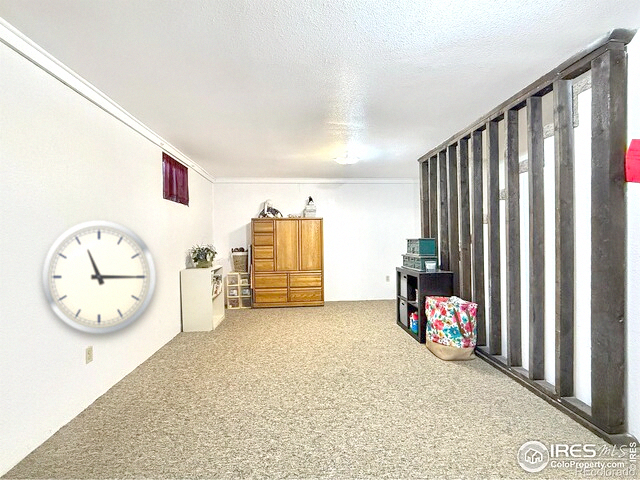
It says **11:15**
